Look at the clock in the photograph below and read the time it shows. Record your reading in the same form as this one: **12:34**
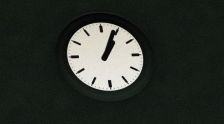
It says **1:04**
